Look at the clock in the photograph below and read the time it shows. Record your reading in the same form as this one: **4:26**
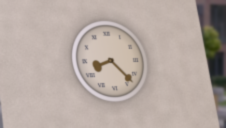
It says **8:23**
